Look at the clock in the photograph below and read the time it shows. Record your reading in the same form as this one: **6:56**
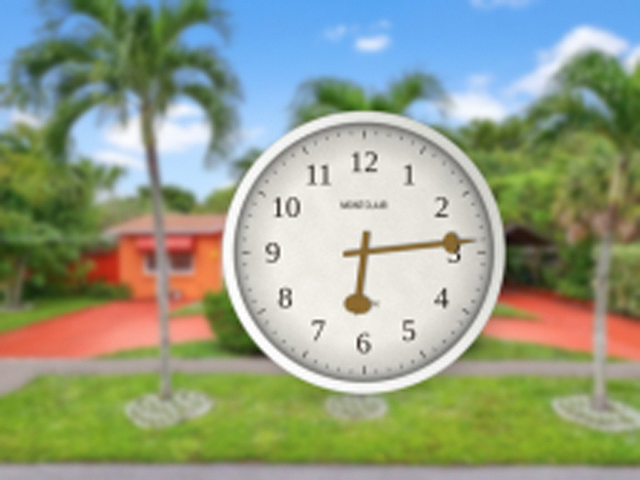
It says **6:14**
